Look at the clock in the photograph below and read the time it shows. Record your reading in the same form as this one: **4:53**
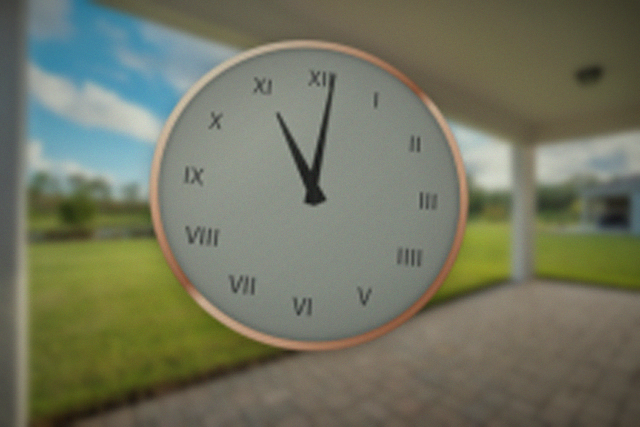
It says **11:01**
